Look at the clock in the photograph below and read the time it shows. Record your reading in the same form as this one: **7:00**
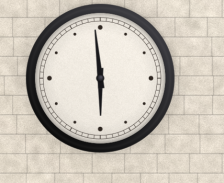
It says **5:59**
